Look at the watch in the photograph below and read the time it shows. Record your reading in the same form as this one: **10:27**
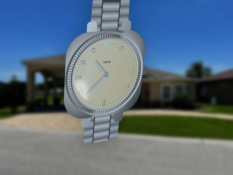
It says **10:38**
